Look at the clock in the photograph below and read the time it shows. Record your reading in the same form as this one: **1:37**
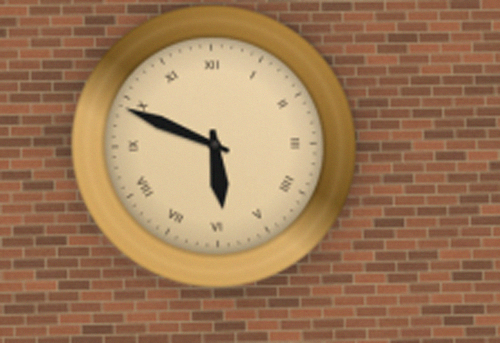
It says **5:49**
